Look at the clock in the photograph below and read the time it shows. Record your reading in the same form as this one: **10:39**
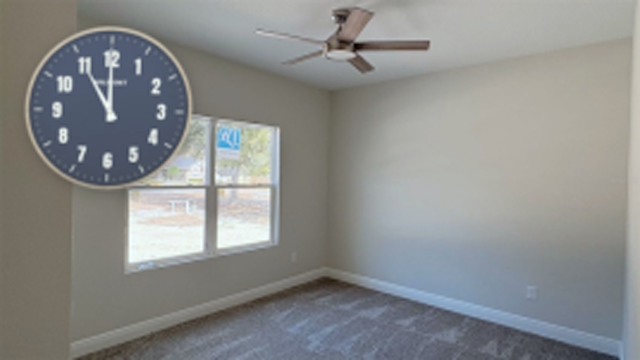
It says **11:00**
